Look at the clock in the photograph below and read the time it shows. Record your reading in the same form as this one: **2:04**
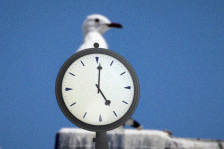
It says **5:01**
